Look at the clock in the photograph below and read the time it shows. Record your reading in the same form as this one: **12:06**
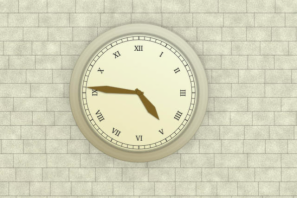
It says **4:46**
